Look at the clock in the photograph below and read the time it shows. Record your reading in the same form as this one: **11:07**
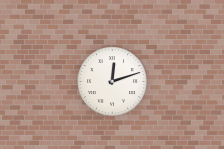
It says **12:12**
